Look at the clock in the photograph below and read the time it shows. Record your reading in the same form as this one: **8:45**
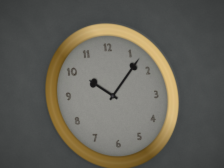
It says **10:07**
